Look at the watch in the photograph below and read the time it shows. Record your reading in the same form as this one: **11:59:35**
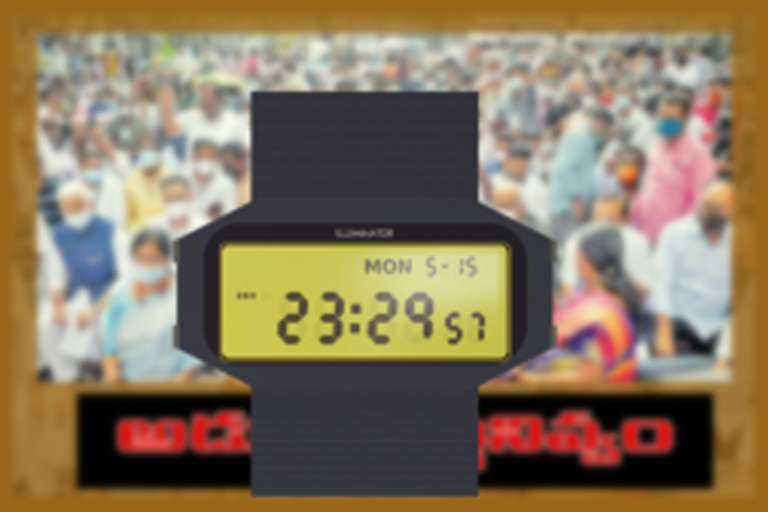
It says **23:29:57**
